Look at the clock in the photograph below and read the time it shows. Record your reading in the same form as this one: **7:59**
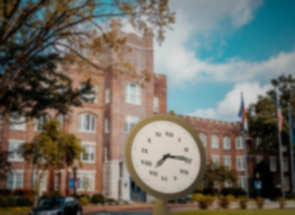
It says **7:14**
